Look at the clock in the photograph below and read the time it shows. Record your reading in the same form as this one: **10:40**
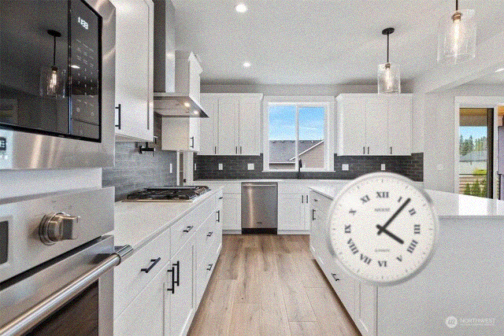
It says **4:07**
